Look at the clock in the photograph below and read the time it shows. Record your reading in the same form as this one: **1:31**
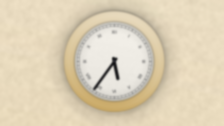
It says **5:36**
